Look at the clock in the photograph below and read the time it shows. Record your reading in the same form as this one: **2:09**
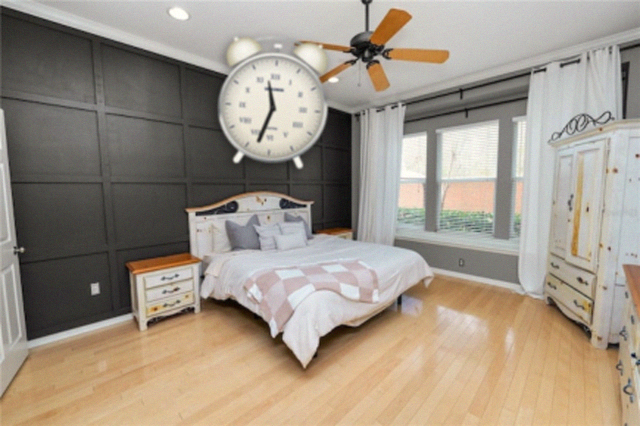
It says **11:33**
